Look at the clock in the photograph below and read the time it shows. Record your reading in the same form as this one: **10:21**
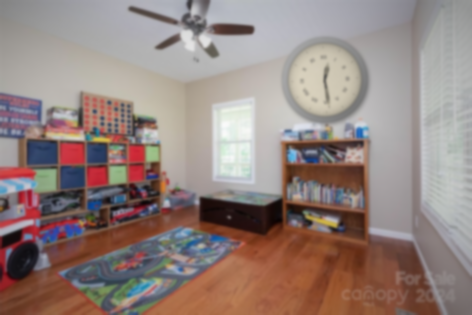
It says **12:29**
